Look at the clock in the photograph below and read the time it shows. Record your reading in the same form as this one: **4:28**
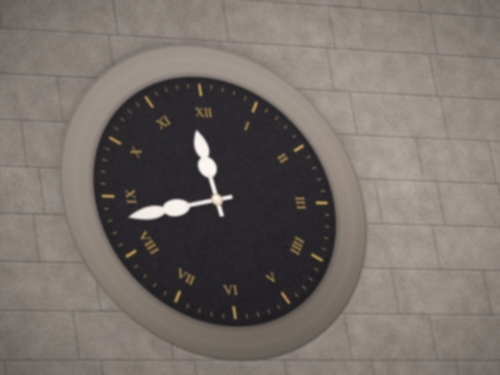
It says **11:43**
